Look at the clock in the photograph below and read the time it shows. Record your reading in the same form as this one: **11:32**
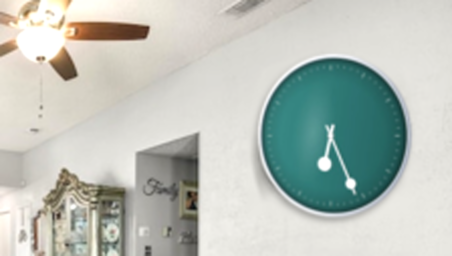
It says **6:26**
